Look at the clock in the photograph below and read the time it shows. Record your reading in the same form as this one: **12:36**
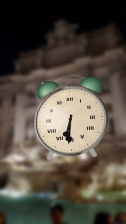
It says **6:31**
